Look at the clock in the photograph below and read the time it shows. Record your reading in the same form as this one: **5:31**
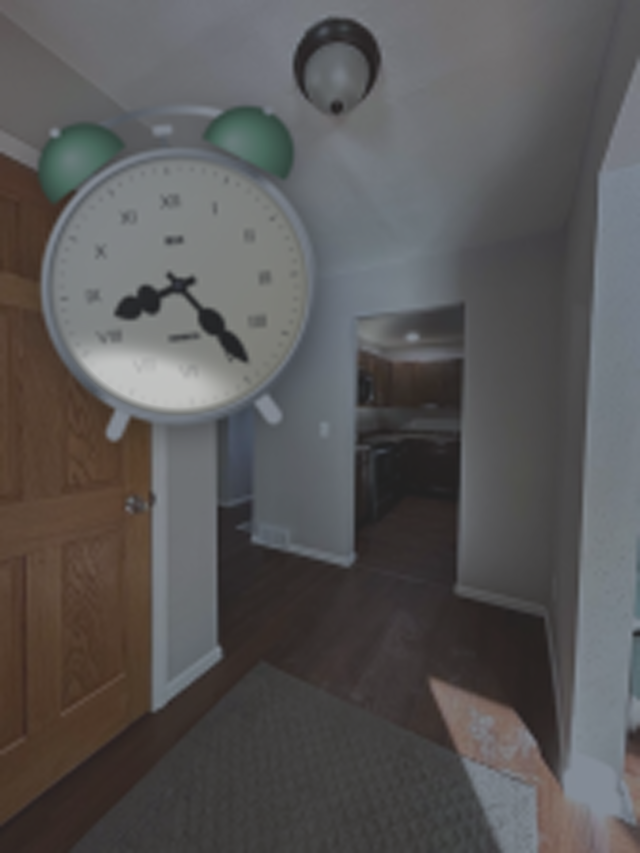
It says **8:24**
